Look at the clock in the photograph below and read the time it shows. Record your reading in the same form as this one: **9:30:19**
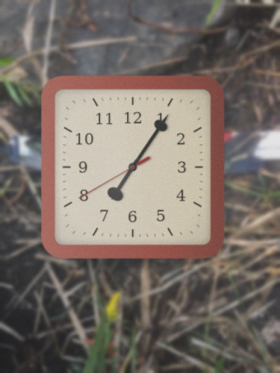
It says **7:05:40**
